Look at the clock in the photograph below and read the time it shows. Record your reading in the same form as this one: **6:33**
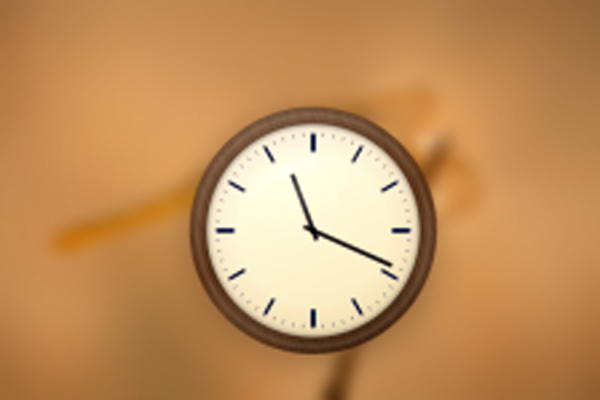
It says **11:19**
